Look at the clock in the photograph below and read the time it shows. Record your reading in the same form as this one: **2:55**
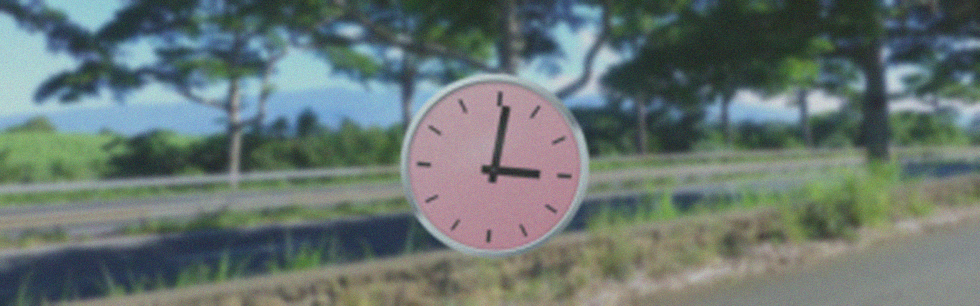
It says **3:01**
